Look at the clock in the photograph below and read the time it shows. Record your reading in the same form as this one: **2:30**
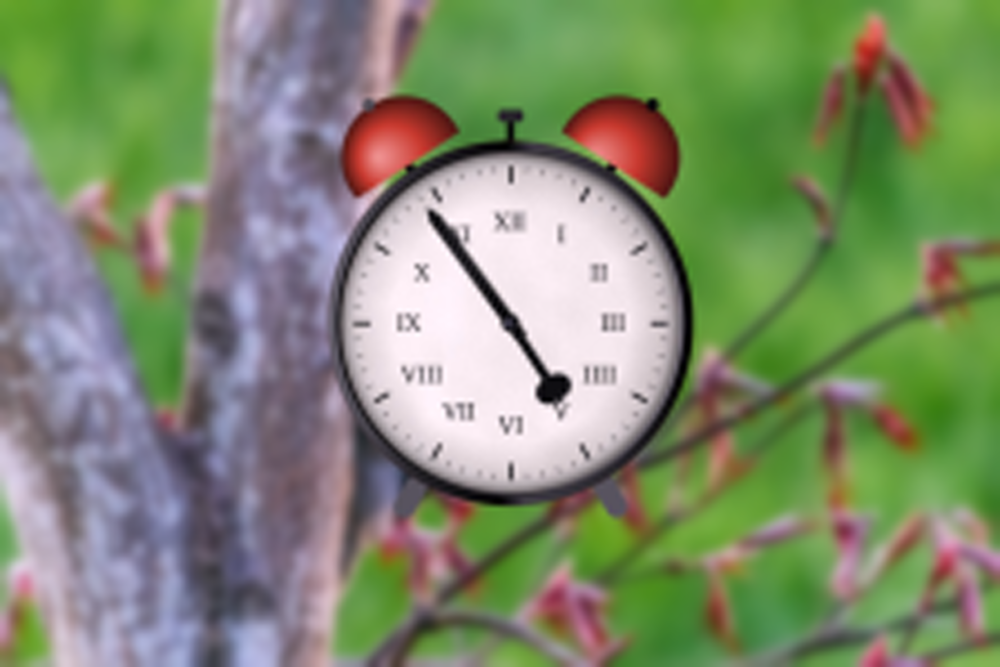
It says **4:54**
